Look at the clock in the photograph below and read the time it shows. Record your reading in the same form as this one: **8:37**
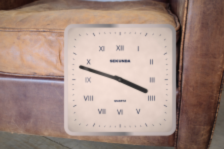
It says **3:48**
